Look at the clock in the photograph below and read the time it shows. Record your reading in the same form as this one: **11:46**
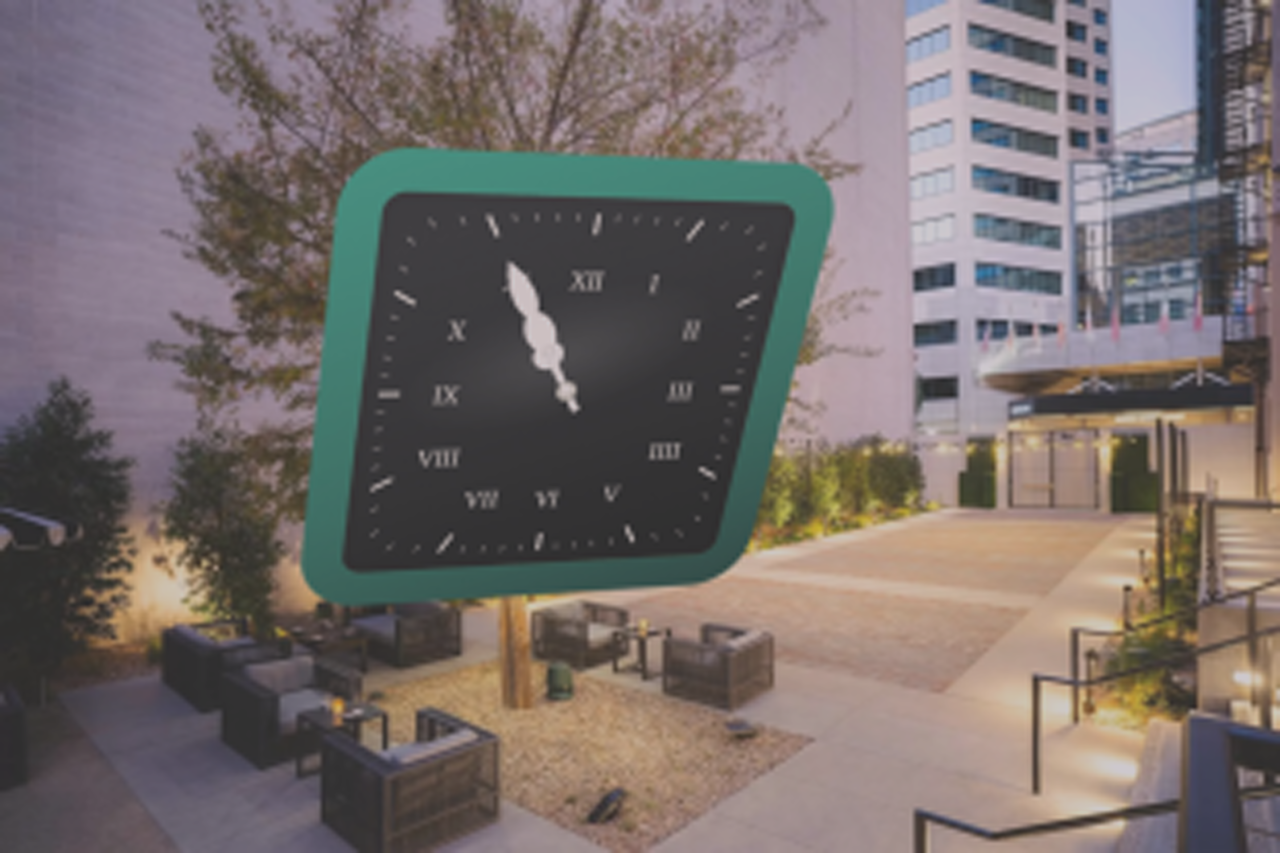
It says **10:55**
